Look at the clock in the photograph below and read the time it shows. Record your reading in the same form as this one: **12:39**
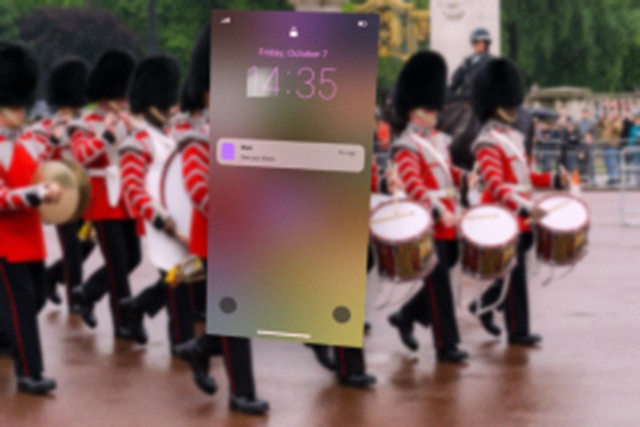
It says **14:35**
